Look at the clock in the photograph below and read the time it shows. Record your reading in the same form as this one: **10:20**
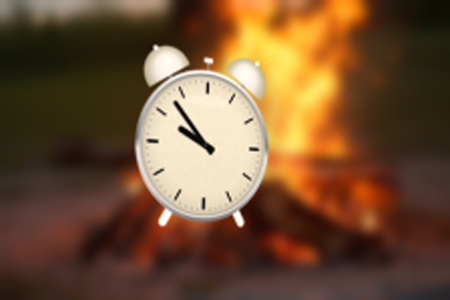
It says **9:53**
